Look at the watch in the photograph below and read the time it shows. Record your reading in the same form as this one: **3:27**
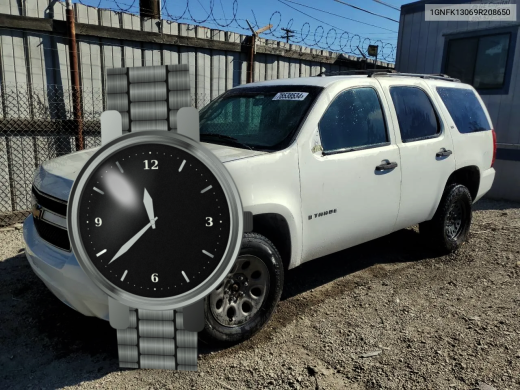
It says **11:38**
